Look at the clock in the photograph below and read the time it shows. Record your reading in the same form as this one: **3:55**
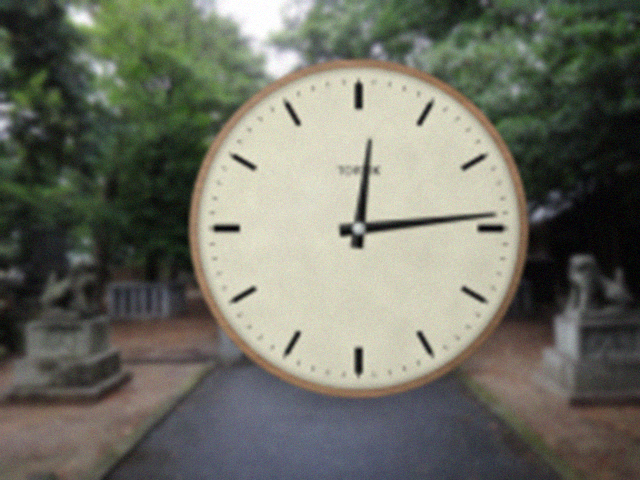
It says **12:14**
